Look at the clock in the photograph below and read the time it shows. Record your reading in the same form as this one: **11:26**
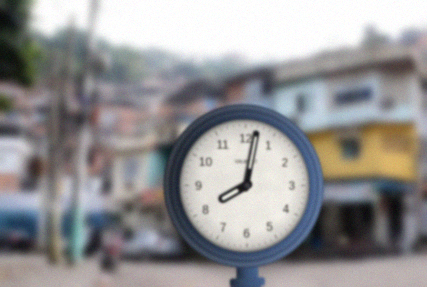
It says **8:02**
